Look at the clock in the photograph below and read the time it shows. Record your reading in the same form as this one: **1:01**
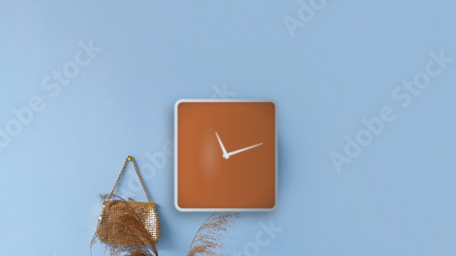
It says **11:12**
